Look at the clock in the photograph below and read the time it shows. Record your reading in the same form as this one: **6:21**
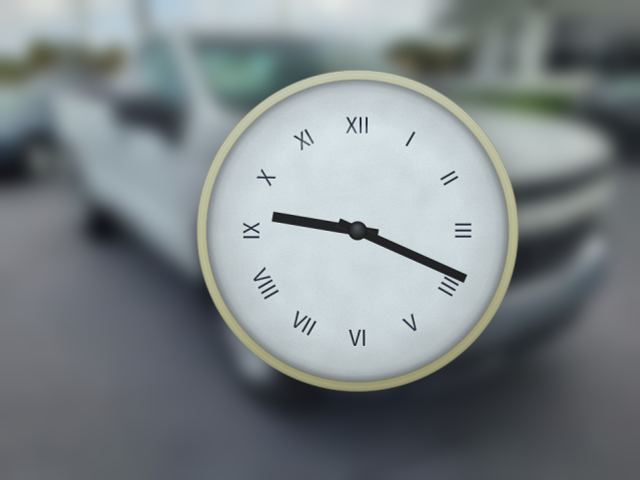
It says **9:19**
